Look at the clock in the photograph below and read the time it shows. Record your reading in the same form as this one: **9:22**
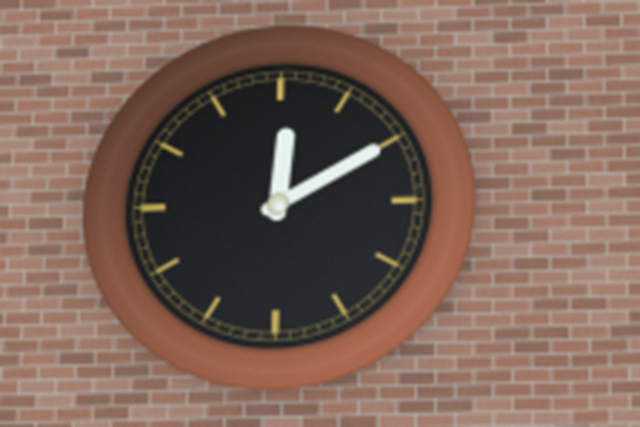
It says **12:10**
